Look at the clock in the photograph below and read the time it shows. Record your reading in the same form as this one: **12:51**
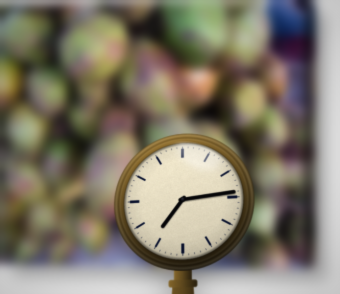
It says **7:14**
